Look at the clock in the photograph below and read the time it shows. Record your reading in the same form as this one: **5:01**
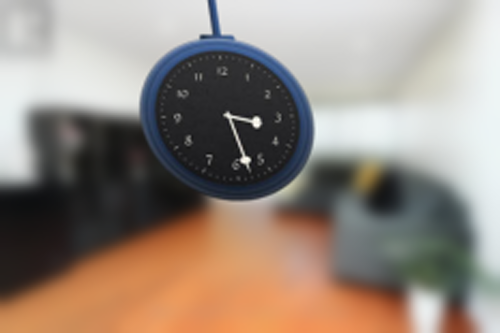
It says **3:28**
